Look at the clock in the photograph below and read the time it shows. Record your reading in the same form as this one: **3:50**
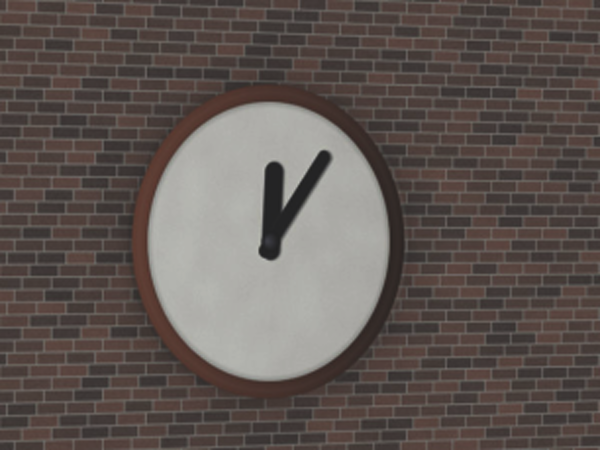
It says **12:06**
